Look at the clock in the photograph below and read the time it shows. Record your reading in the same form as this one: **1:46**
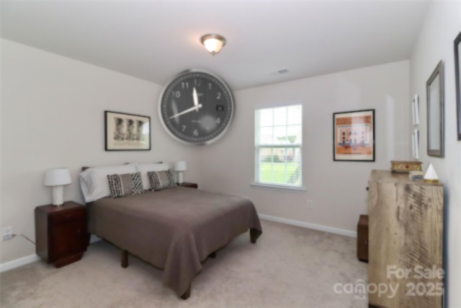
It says **11:41**
